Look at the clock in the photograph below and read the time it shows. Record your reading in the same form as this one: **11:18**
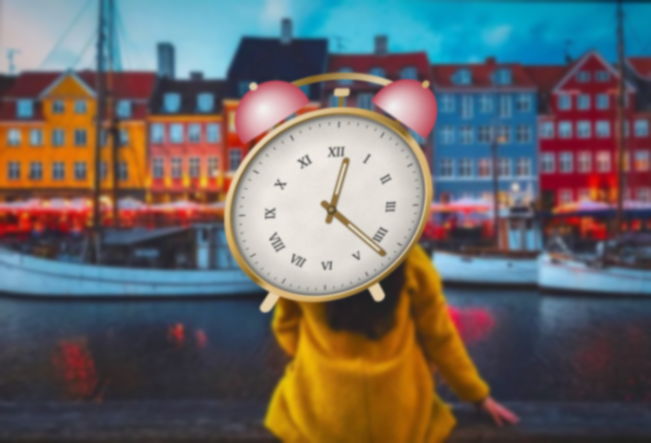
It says **12:22**
